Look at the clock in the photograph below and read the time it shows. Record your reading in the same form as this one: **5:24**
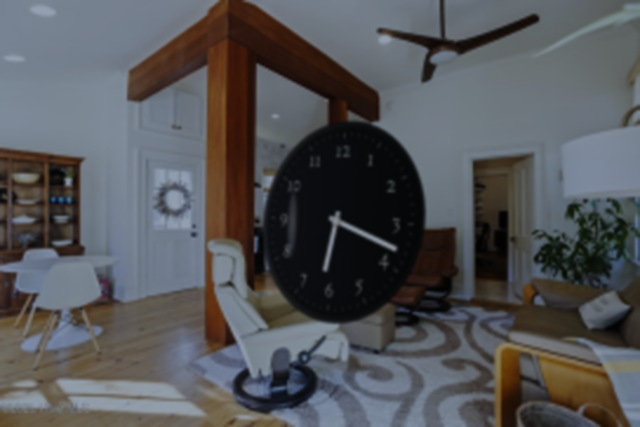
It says **6:18**
